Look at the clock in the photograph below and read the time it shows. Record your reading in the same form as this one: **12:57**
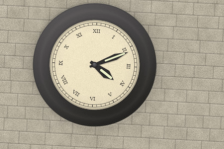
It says **4:11**
